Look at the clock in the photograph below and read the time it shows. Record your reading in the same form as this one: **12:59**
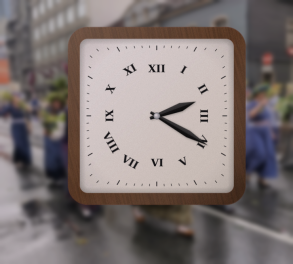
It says **2:20**
